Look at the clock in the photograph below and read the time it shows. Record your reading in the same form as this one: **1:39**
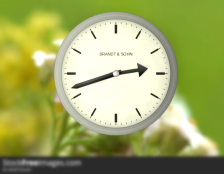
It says **2:42**
